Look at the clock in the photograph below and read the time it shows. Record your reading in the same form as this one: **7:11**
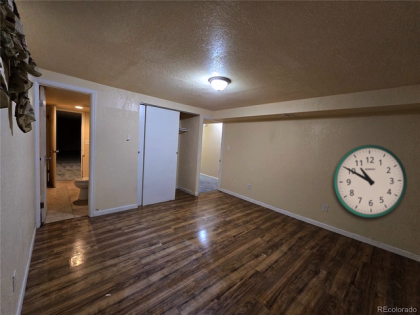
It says **10:50**
